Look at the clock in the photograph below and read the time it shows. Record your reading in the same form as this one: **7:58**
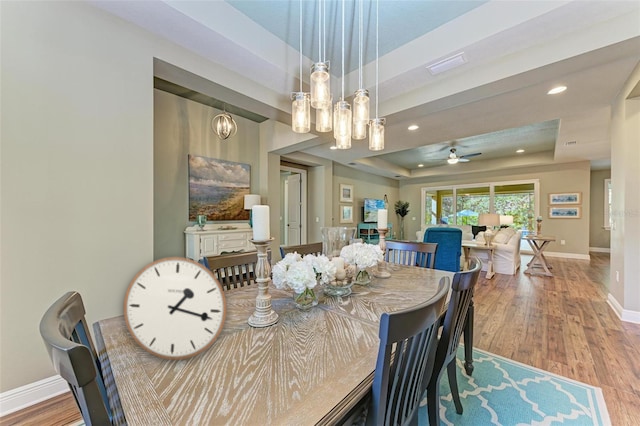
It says **1:17**
